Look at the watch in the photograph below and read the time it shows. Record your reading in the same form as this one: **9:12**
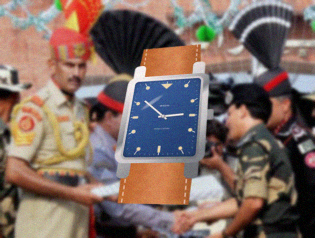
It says **2:52**
